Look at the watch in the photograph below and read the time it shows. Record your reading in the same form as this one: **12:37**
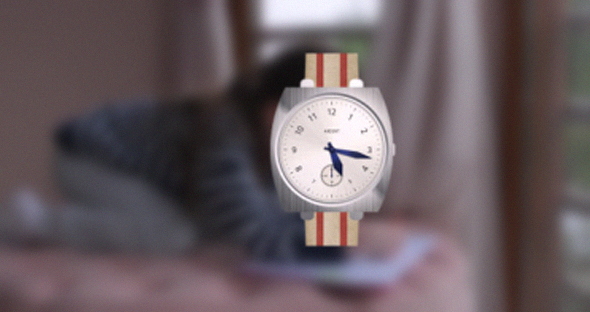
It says **5:17**
